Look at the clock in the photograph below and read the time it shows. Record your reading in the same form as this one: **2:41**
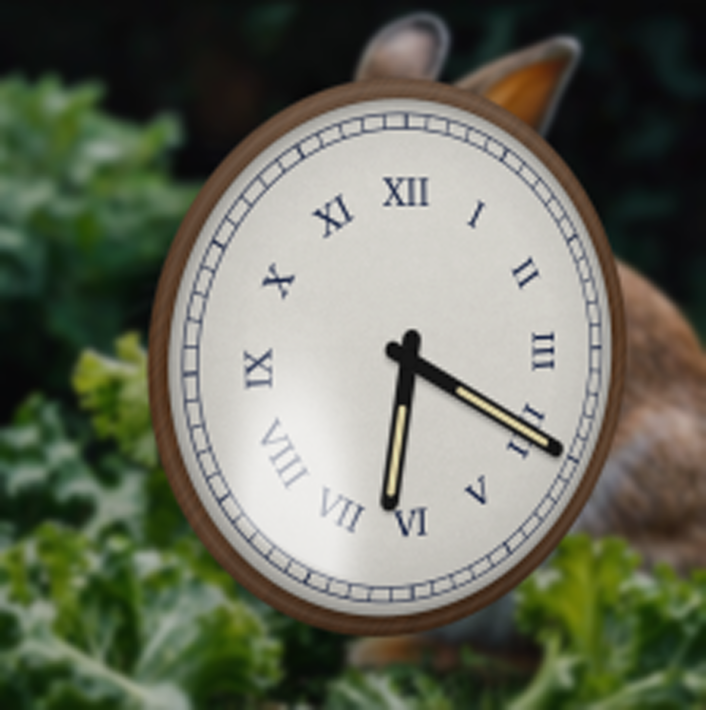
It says **6:20**
